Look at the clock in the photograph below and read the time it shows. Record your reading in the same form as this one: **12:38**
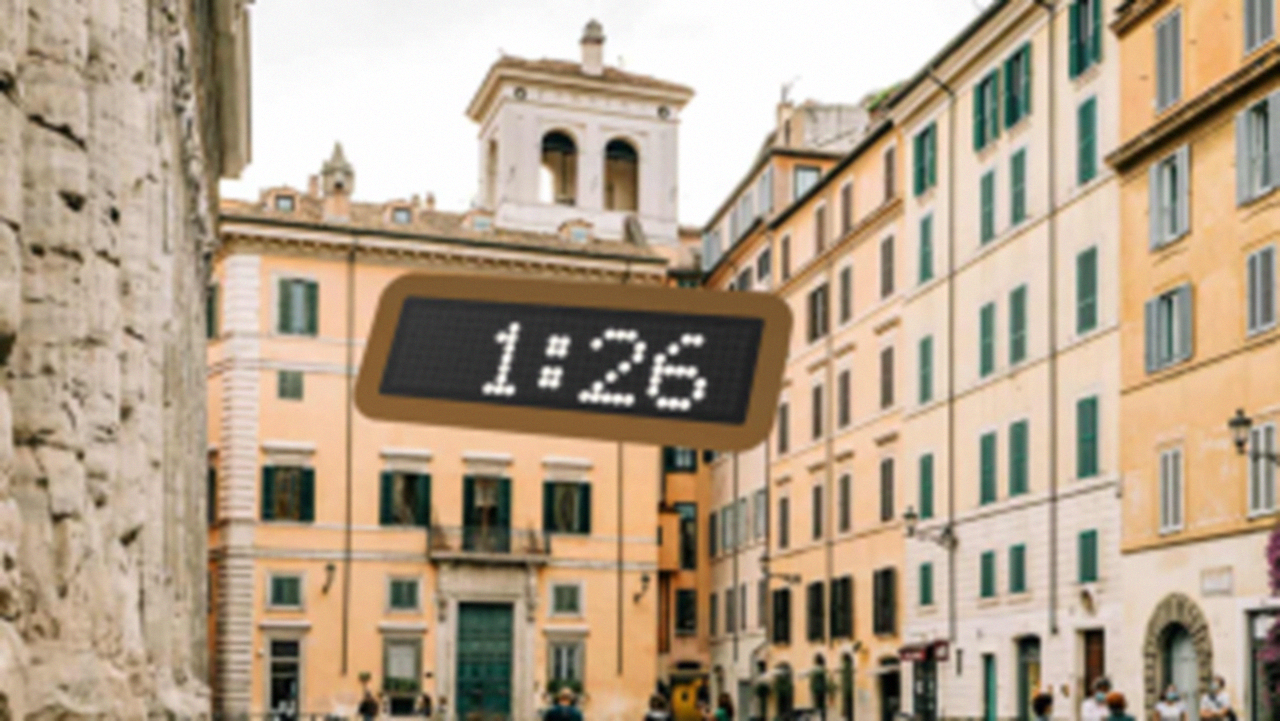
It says **1:26**
